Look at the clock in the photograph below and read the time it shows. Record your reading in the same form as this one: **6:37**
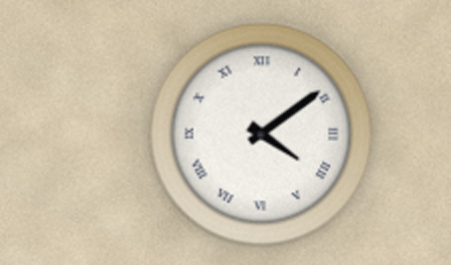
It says **4:09**
